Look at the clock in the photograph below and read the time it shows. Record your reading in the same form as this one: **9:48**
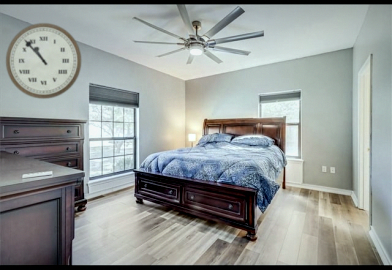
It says **10:53**
